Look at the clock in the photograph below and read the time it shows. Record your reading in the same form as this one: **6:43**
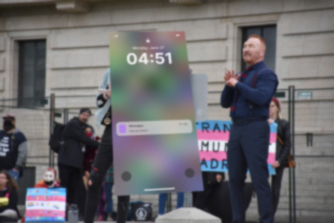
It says **4:51**
